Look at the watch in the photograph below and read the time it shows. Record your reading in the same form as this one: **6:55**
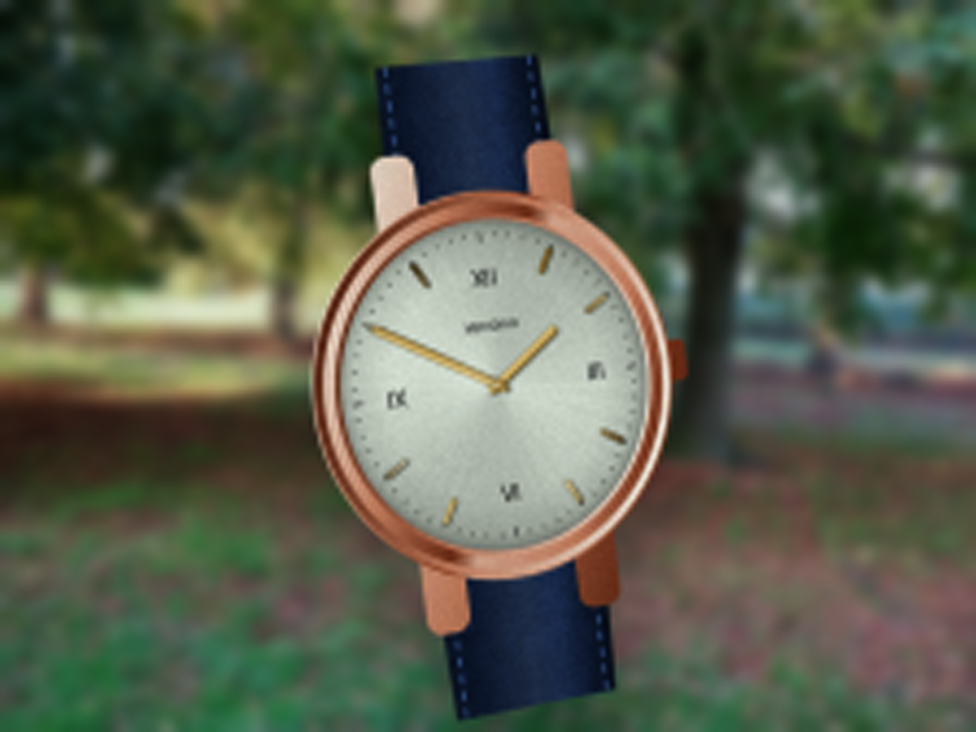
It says **1:50**
